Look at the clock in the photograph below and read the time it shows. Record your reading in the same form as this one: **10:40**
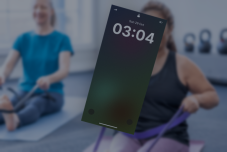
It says **3:04**
